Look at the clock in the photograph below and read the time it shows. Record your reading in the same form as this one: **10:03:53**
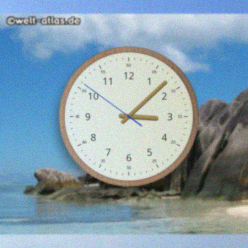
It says **3:07:51**
